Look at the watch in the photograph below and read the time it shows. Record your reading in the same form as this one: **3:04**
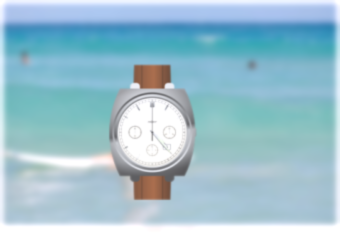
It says **4:23**
